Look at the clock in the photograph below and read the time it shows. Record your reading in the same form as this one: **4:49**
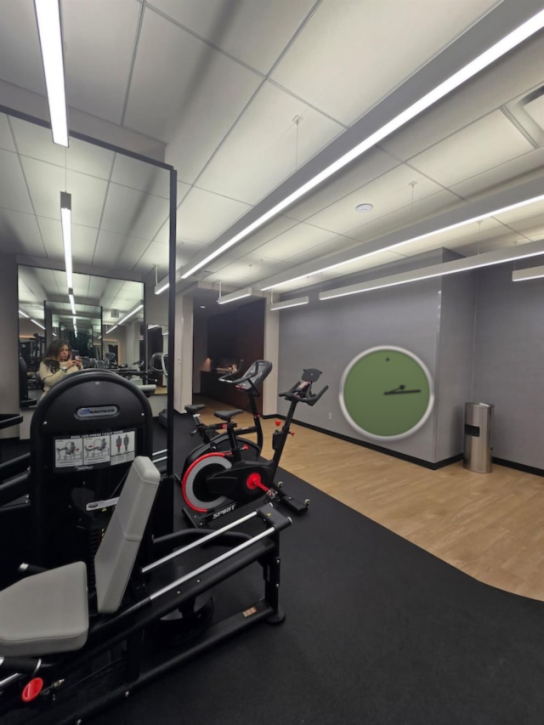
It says **2:14**
